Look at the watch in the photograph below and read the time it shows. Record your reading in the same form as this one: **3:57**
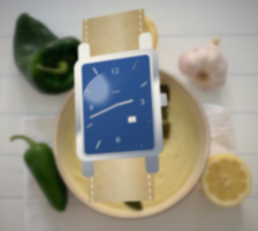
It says **2:42**
